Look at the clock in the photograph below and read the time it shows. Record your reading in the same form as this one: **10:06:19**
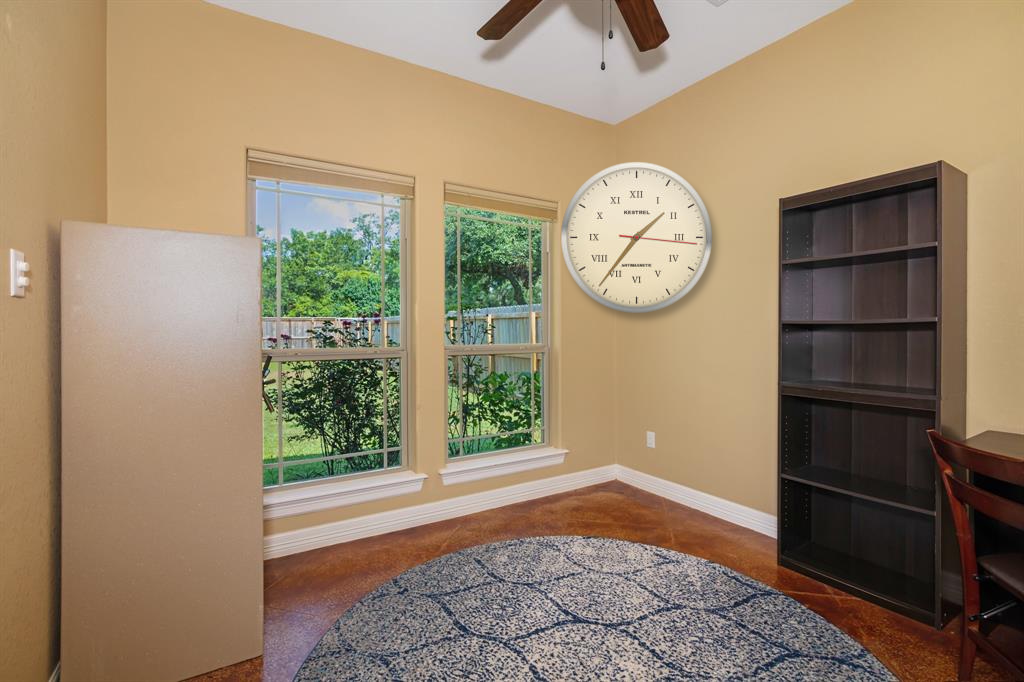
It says **1:36:16**
